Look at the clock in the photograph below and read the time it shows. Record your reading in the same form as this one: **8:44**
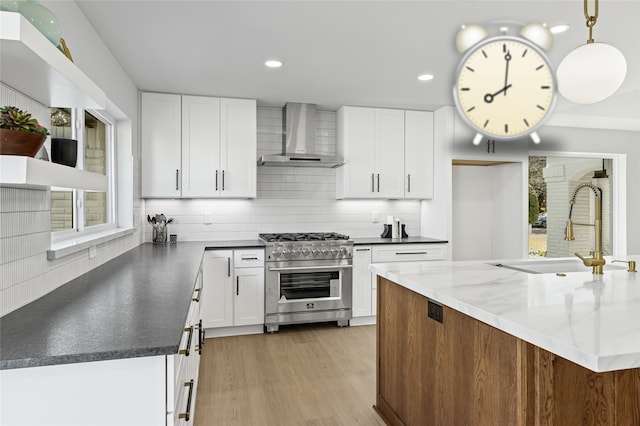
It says **8:01**
